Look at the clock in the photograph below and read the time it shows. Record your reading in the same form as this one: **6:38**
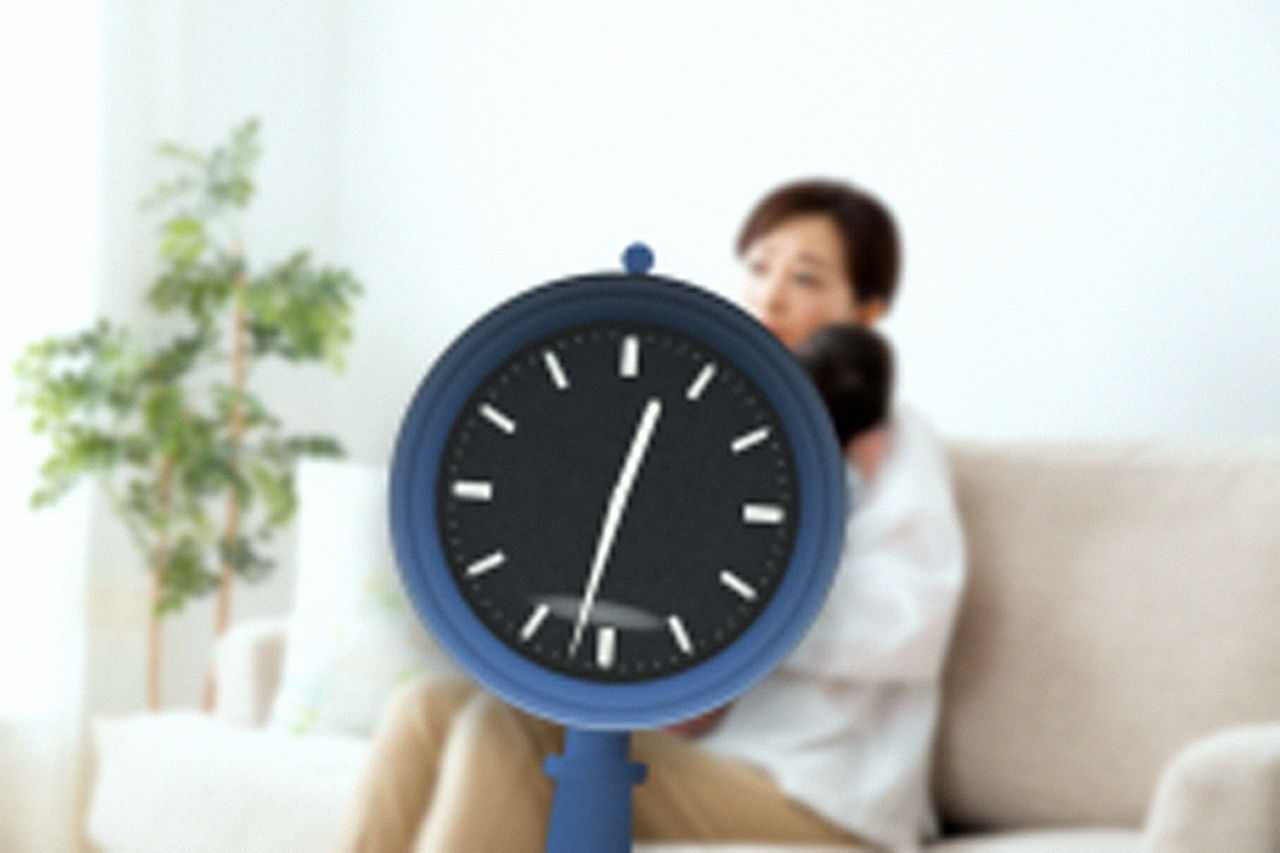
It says **12:32**
